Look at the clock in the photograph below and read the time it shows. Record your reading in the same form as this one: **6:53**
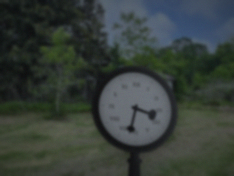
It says **3:32**
